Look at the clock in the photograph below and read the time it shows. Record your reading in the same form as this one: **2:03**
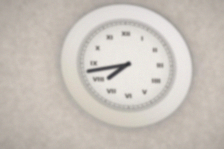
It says **7:43**
